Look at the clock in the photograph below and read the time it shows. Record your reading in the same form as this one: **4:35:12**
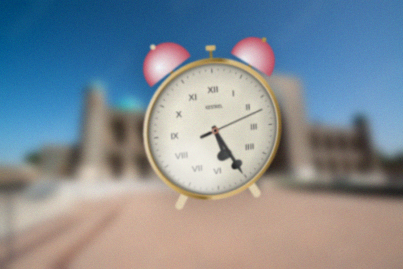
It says **5:25:12**
